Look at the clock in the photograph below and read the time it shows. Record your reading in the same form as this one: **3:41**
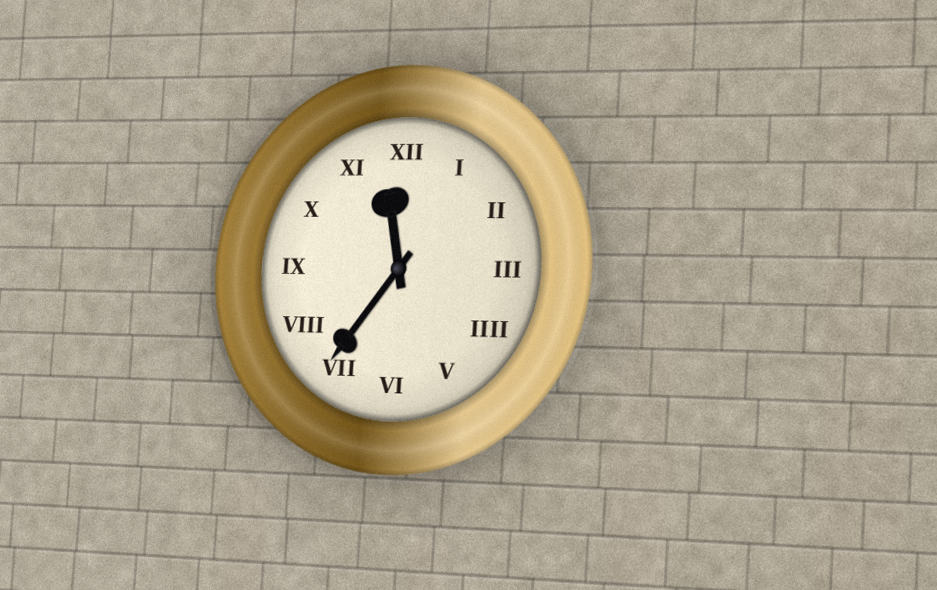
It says **11:36**
